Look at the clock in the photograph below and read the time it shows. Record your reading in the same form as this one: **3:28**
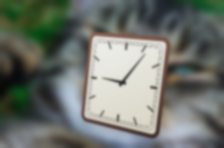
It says **9:06**
